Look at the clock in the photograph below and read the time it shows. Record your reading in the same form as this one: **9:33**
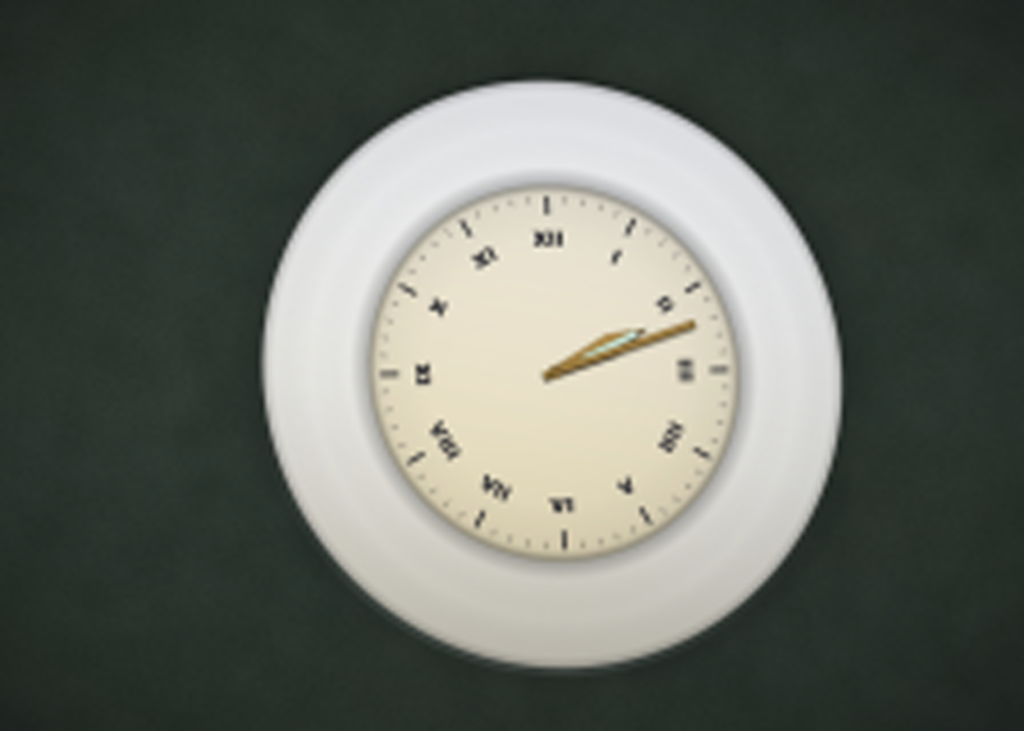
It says **2:12**
